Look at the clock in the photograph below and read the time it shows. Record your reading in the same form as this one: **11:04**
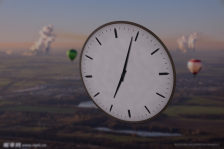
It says **7:04**
